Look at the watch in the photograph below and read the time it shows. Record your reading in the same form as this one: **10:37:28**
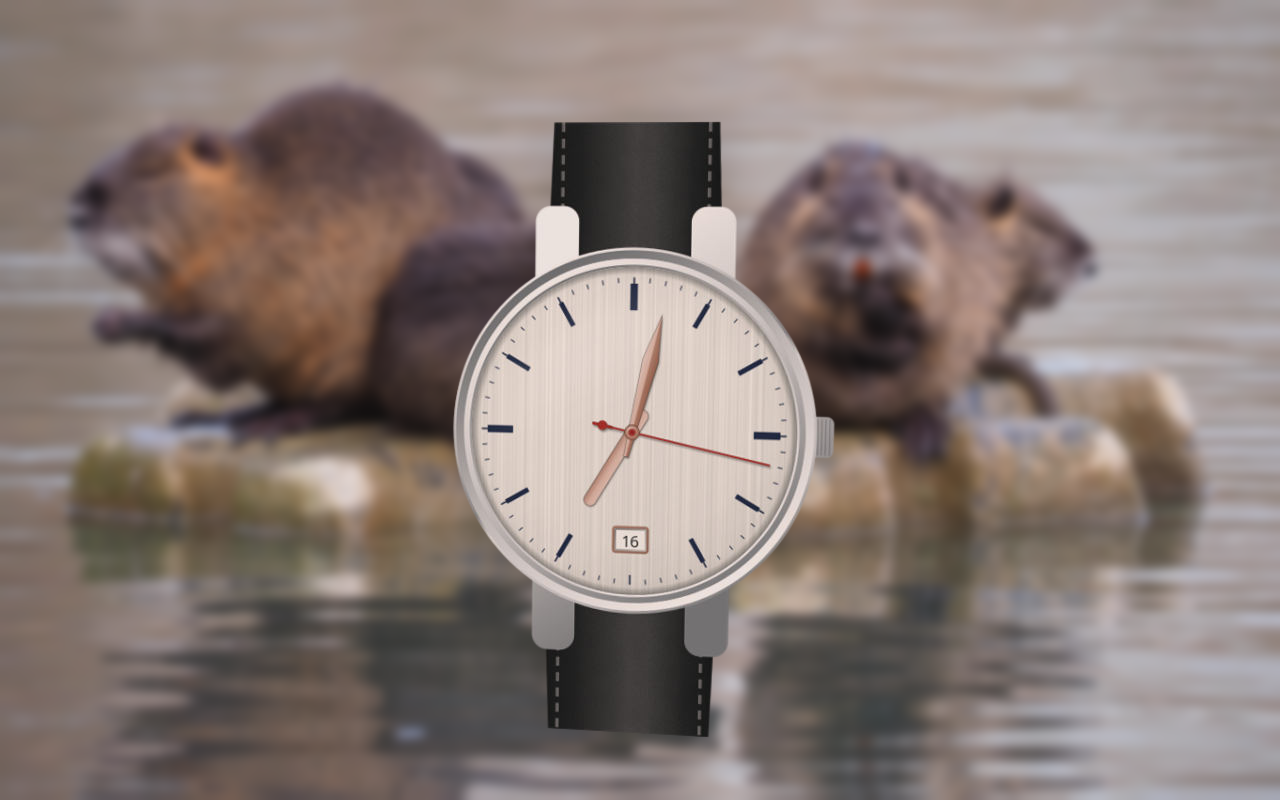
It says **7:02:17**
